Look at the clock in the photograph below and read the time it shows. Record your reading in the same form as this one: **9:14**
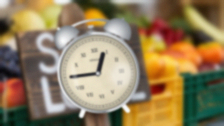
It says **12:45**
